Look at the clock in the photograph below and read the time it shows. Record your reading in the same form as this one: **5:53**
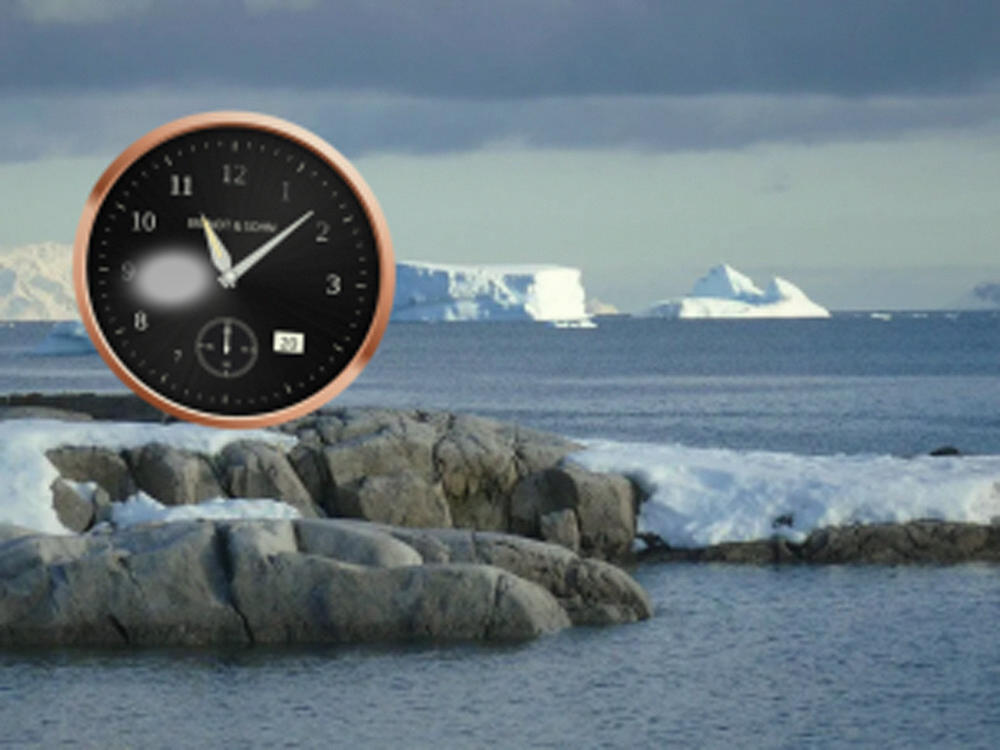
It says **11:08**
